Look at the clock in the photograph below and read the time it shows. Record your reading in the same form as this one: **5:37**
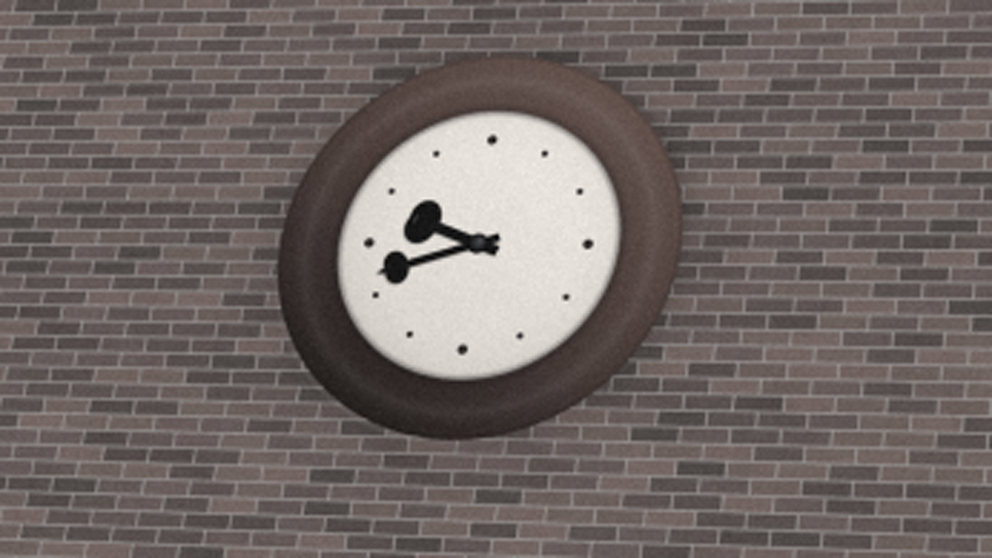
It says **9:42**
